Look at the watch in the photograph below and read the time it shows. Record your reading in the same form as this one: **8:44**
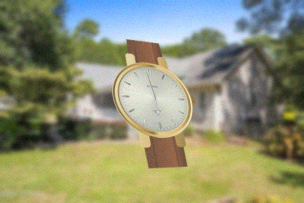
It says **5:59**
